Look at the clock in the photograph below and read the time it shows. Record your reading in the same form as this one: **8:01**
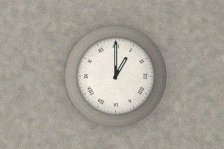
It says **1:00**
